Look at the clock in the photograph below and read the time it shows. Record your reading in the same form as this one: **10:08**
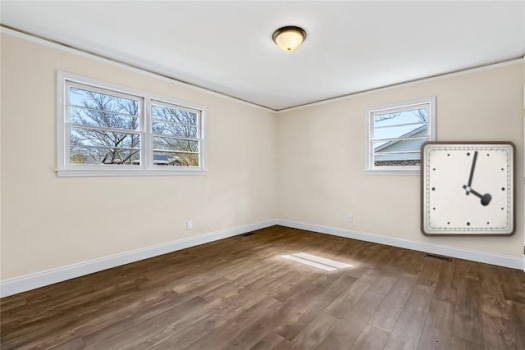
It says **4:02**
